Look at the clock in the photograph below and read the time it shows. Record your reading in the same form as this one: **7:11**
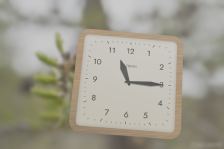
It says **11:15**
